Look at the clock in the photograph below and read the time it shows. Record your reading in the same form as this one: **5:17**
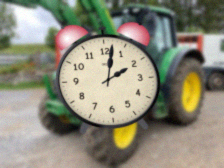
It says **2:02**
